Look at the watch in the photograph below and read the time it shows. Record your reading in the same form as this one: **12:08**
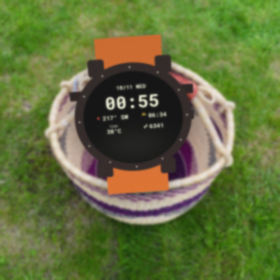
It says **0:55**
